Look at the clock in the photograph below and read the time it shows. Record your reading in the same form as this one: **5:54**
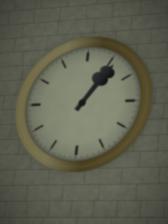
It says **1:06**
